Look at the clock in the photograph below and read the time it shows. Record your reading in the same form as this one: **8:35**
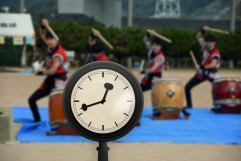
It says **12:42**
